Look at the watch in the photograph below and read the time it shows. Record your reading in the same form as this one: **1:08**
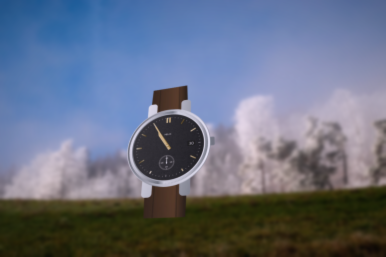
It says **10:55**
